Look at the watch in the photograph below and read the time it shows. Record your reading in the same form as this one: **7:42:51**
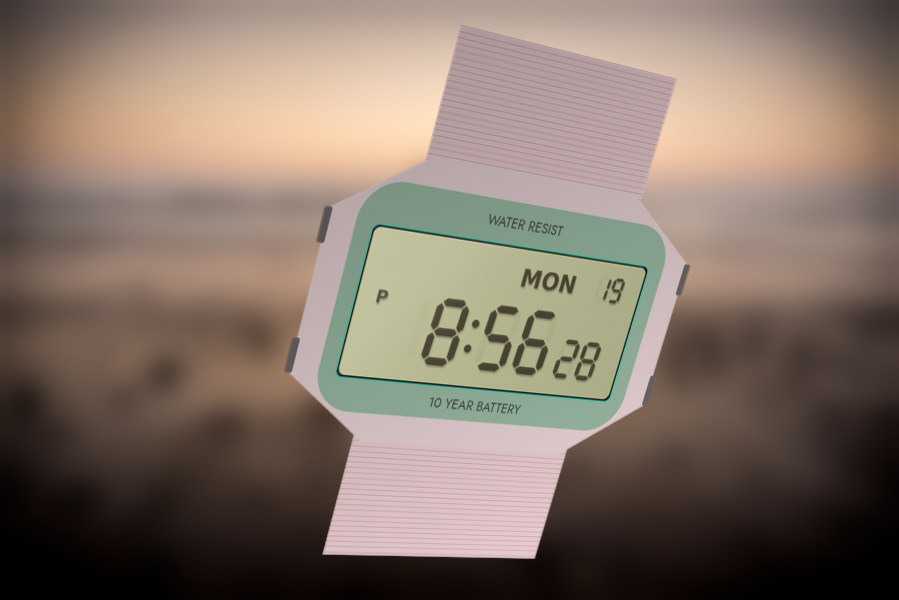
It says **8:56:28**
